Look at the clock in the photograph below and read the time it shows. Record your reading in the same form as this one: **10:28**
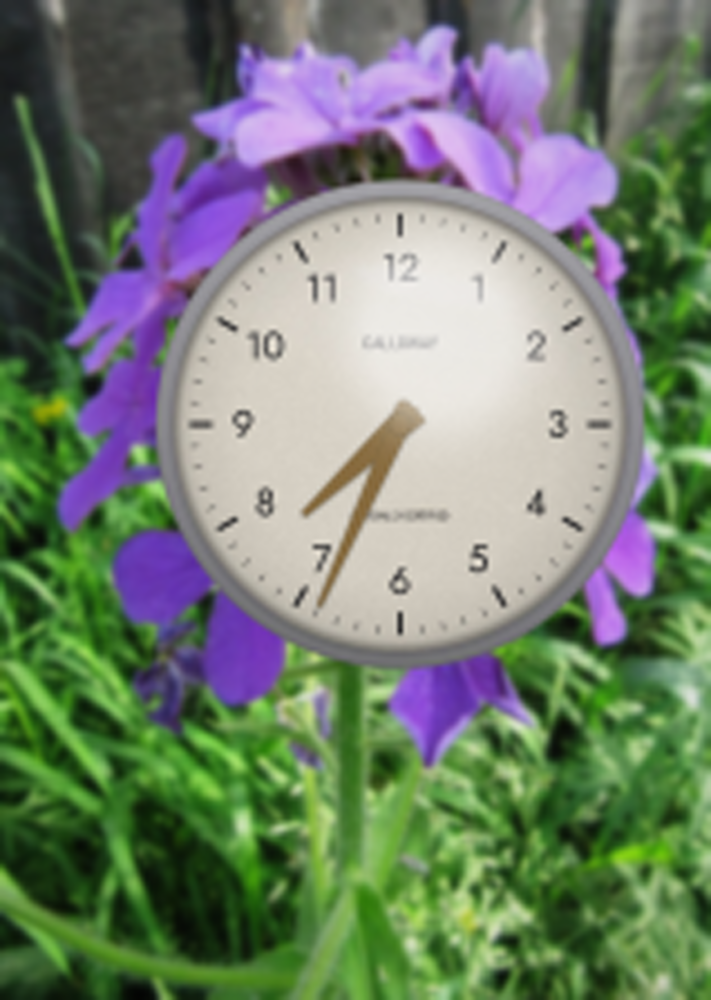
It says **7:34**
